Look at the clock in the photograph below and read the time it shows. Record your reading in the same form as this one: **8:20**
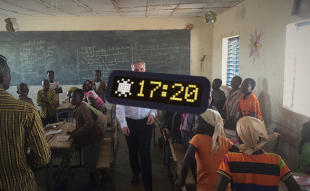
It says **17:20**
